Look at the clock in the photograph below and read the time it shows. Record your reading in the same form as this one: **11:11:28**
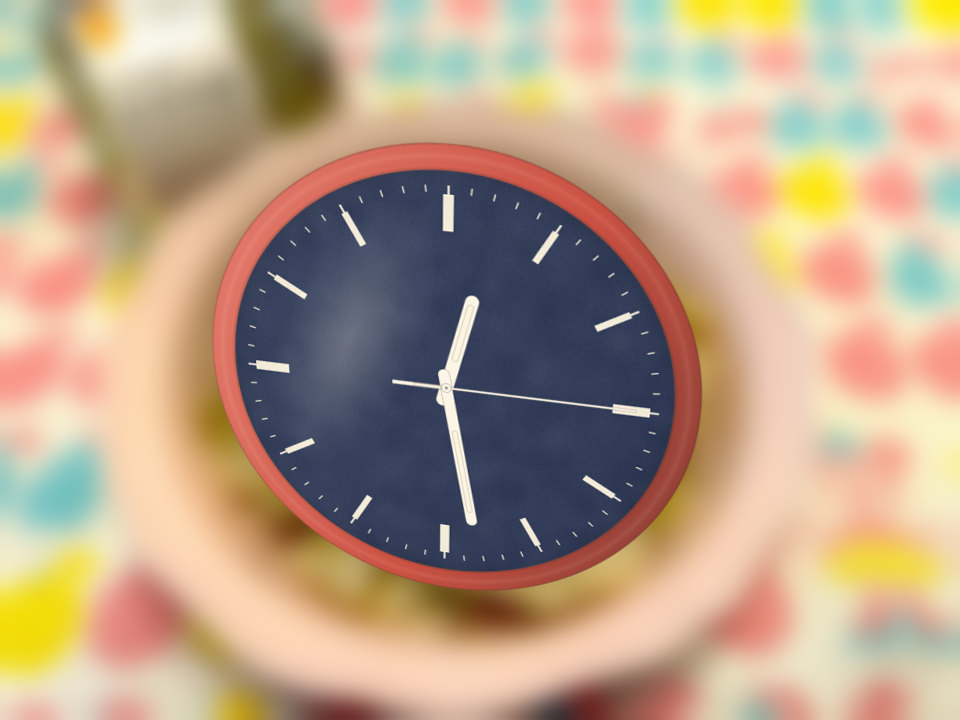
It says **12:28:15**
